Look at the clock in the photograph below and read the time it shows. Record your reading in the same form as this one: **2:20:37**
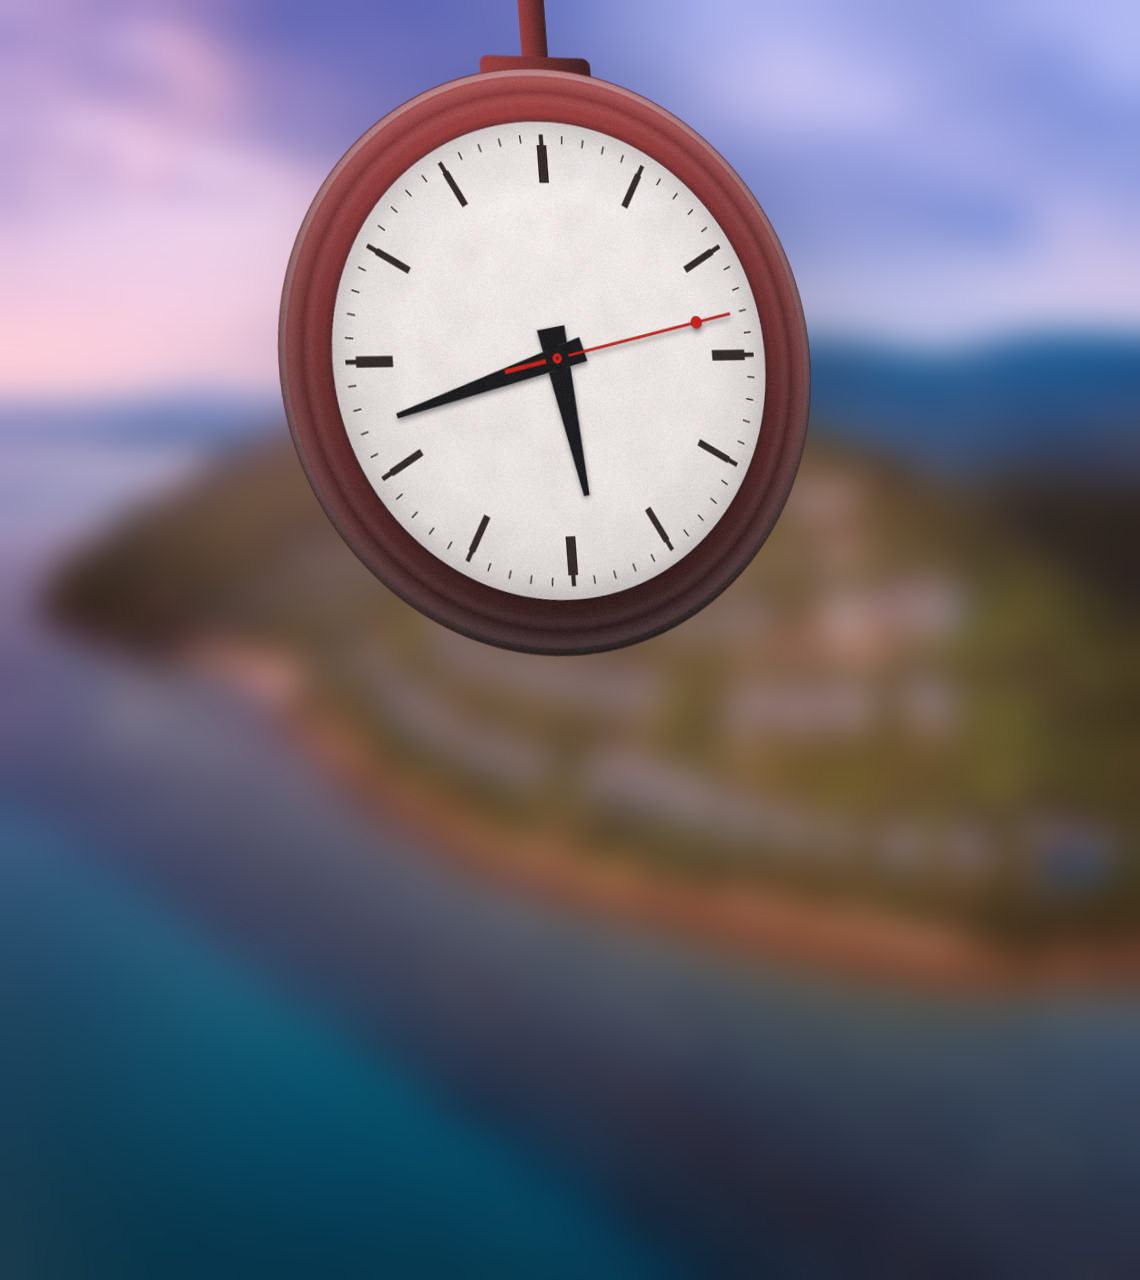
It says **5:42:13**
